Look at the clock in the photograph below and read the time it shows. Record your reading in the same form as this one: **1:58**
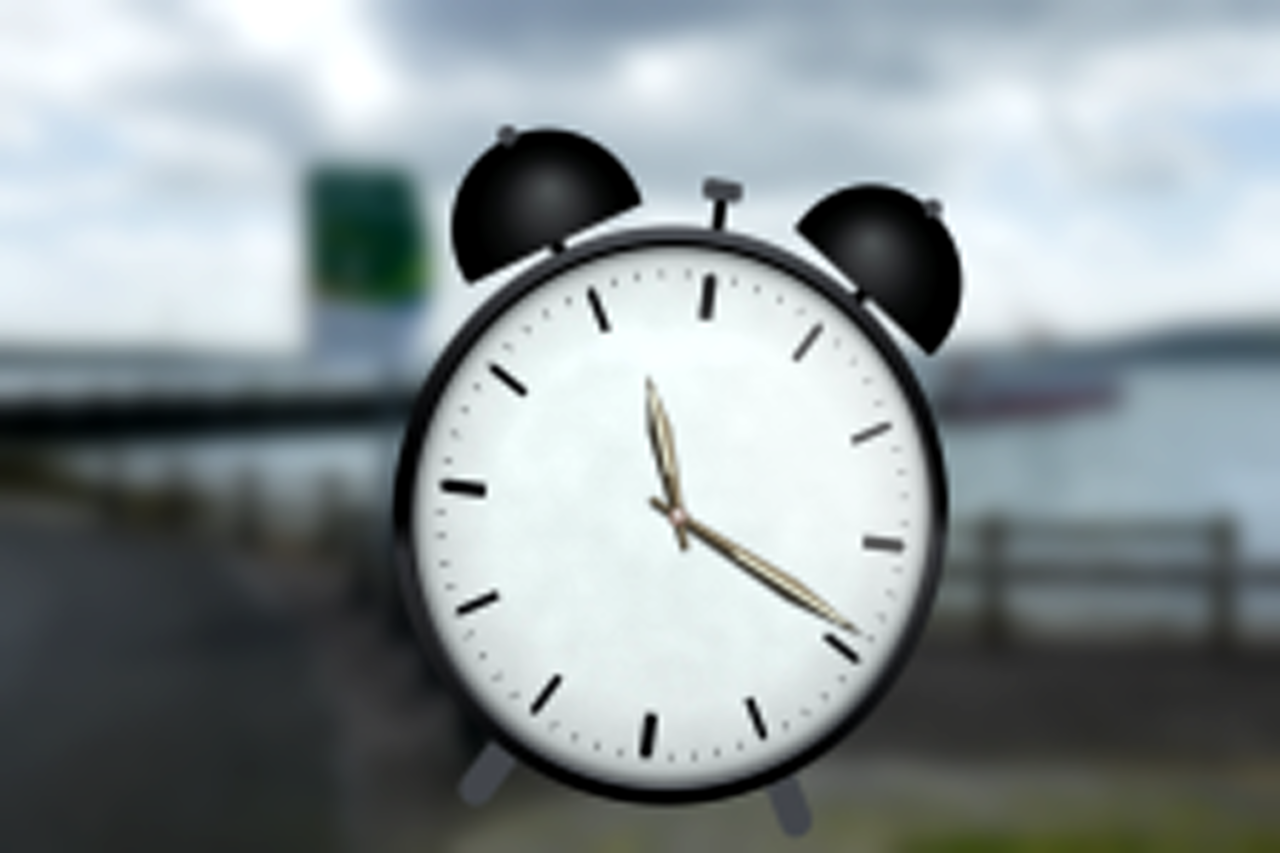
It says **11:19**
